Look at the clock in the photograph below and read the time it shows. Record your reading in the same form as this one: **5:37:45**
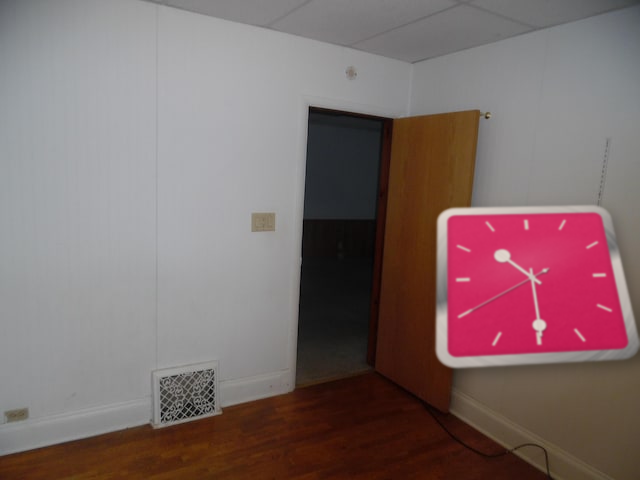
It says **10:29:40**
